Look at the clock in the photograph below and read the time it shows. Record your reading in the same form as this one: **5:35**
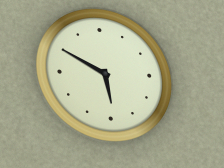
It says **5:50**
